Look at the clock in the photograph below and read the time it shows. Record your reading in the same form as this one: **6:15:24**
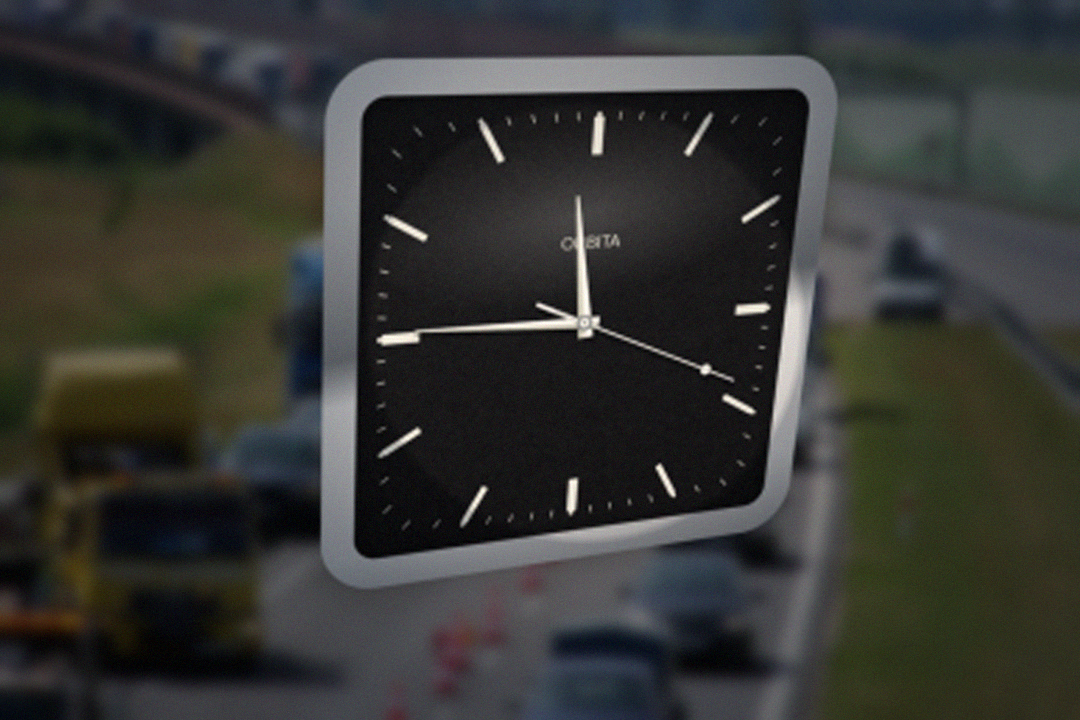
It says **11:45:19**
